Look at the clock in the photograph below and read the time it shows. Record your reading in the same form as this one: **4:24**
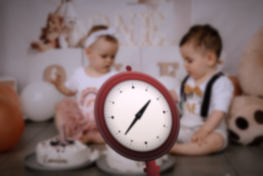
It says **1:38**
